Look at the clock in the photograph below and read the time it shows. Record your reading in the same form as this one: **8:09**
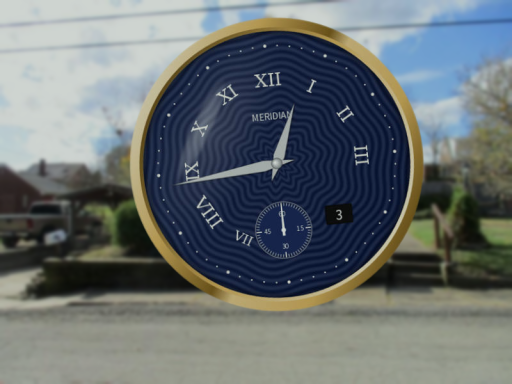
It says **12:44**
